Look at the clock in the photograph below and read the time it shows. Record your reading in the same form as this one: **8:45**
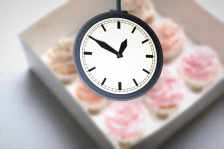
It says **12:50**
